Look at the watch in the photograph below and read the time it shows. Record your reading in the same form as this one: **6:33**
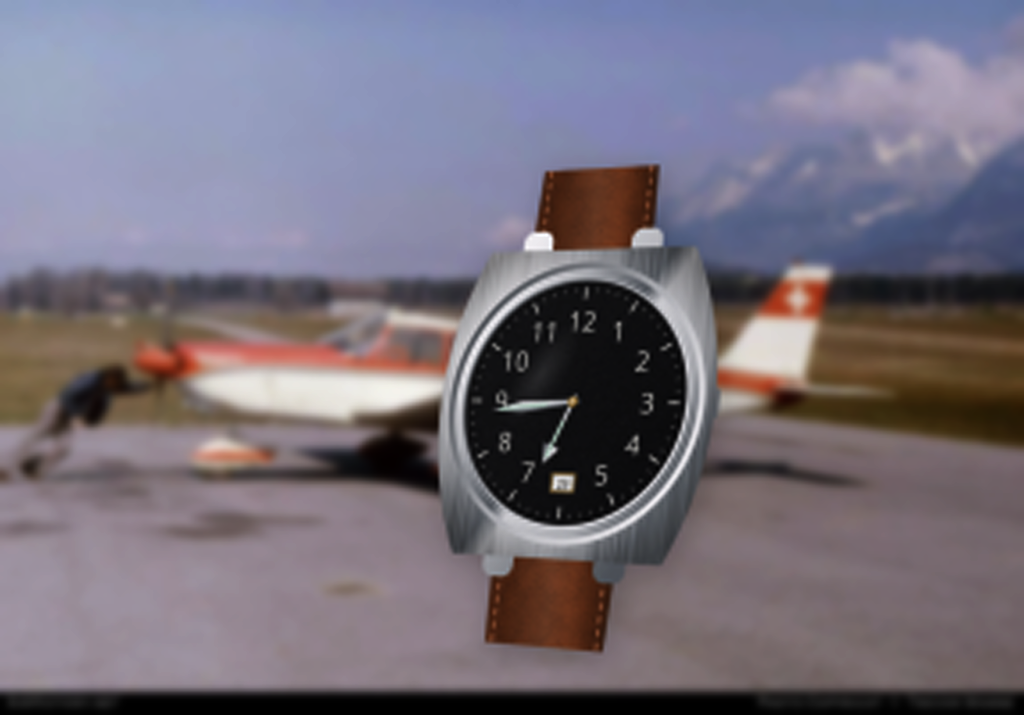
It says **6:44**
